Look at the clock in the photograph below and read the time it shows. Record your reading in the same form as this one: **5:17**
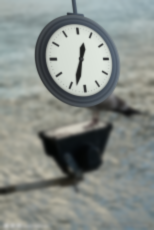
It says **12:33**
